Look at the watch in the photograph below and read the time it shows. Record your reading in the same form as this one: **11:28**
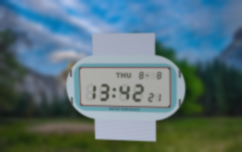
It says **13:42**
